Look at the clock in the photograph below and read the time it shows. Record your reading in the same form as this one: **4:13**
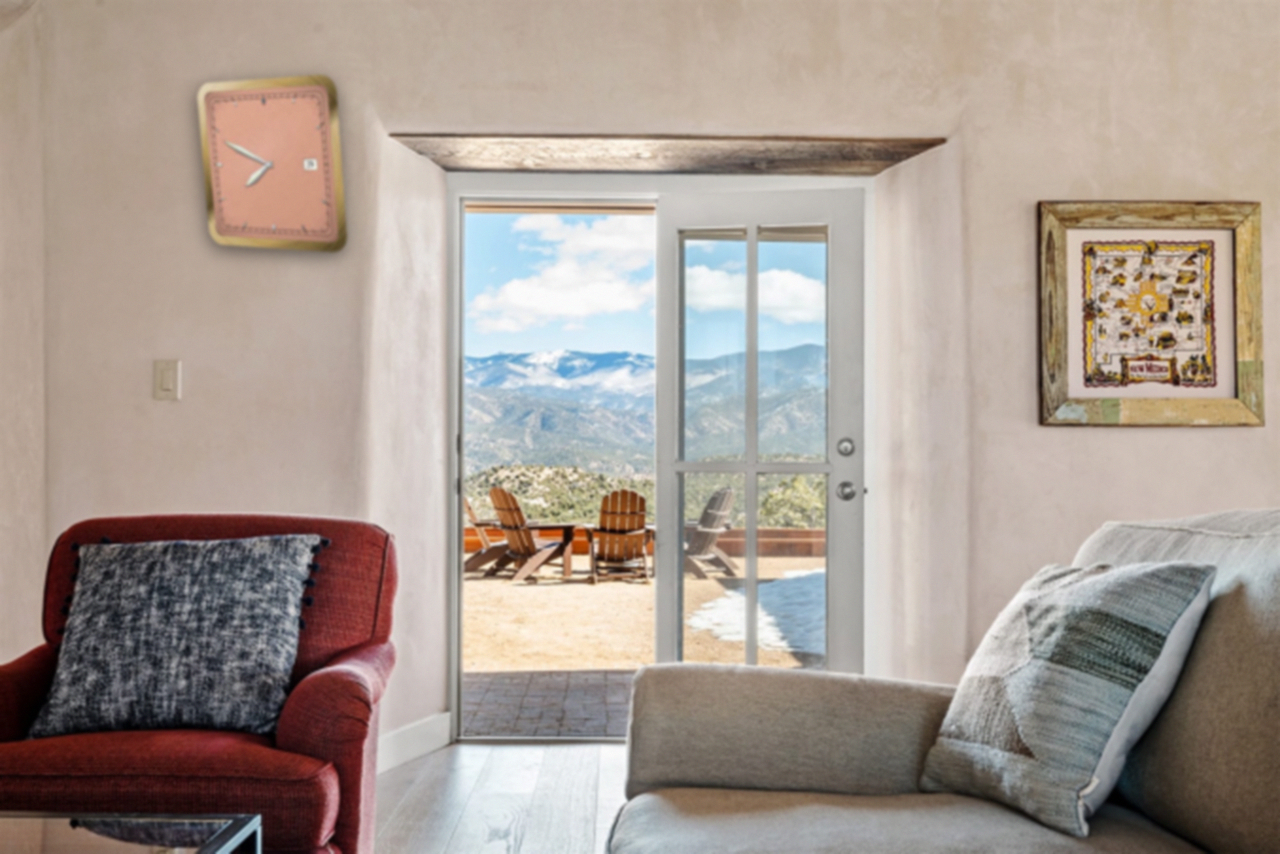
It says **7:49**
